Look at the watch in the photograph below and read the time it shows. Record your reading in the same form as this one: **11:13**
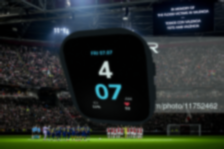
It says **4:07**
